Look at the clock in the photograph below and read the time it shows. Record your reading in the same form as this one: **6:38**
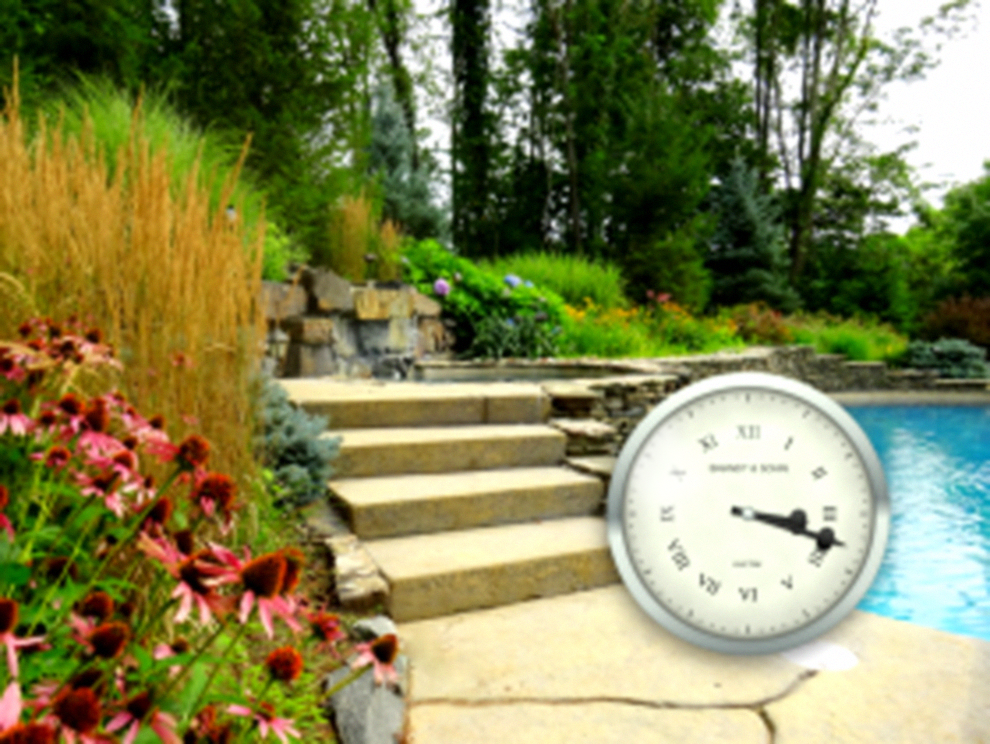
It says **3:18**
